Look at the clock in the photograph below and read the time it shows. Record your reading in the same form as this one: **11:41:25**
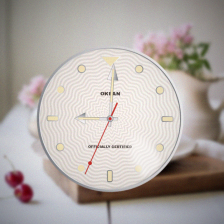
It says **9:00:34**
